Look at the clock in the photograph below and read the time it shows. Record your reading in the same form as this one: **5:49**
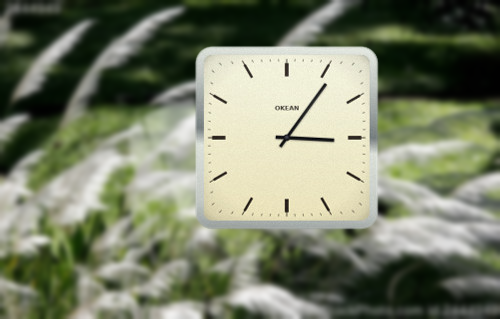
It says **3:06**
